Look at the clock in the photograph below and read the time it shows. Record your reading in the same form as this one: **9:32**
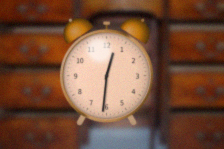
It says **12:31**
